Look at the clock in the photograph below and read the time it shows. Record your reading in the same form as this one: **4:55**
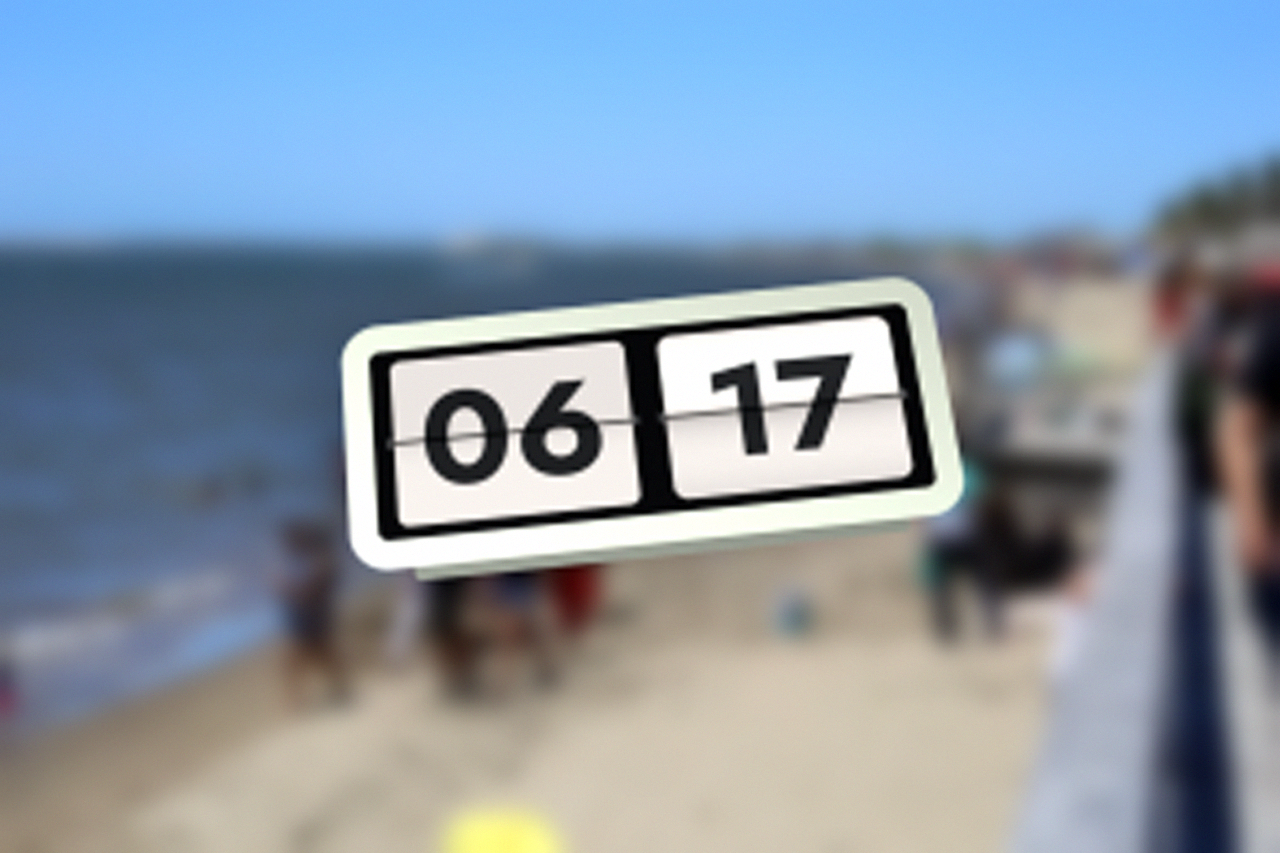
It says **6:17**
